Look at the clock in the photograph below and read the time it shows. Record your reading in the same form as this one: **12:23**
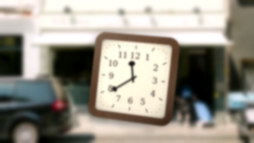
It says **11:39**
